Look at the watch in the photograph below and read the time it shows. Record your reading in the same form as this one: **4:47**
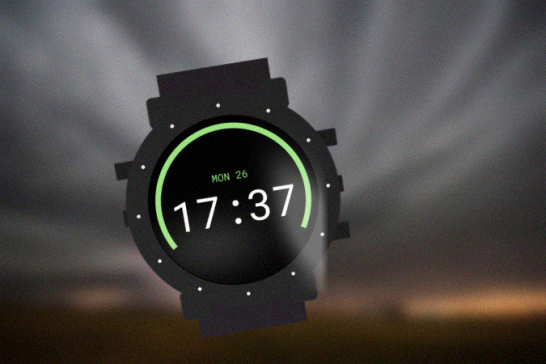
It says **17:37**
